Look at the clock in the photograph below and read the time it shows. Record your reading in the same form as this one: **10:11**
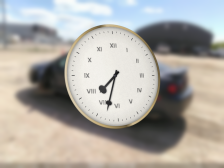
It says **7:33**
